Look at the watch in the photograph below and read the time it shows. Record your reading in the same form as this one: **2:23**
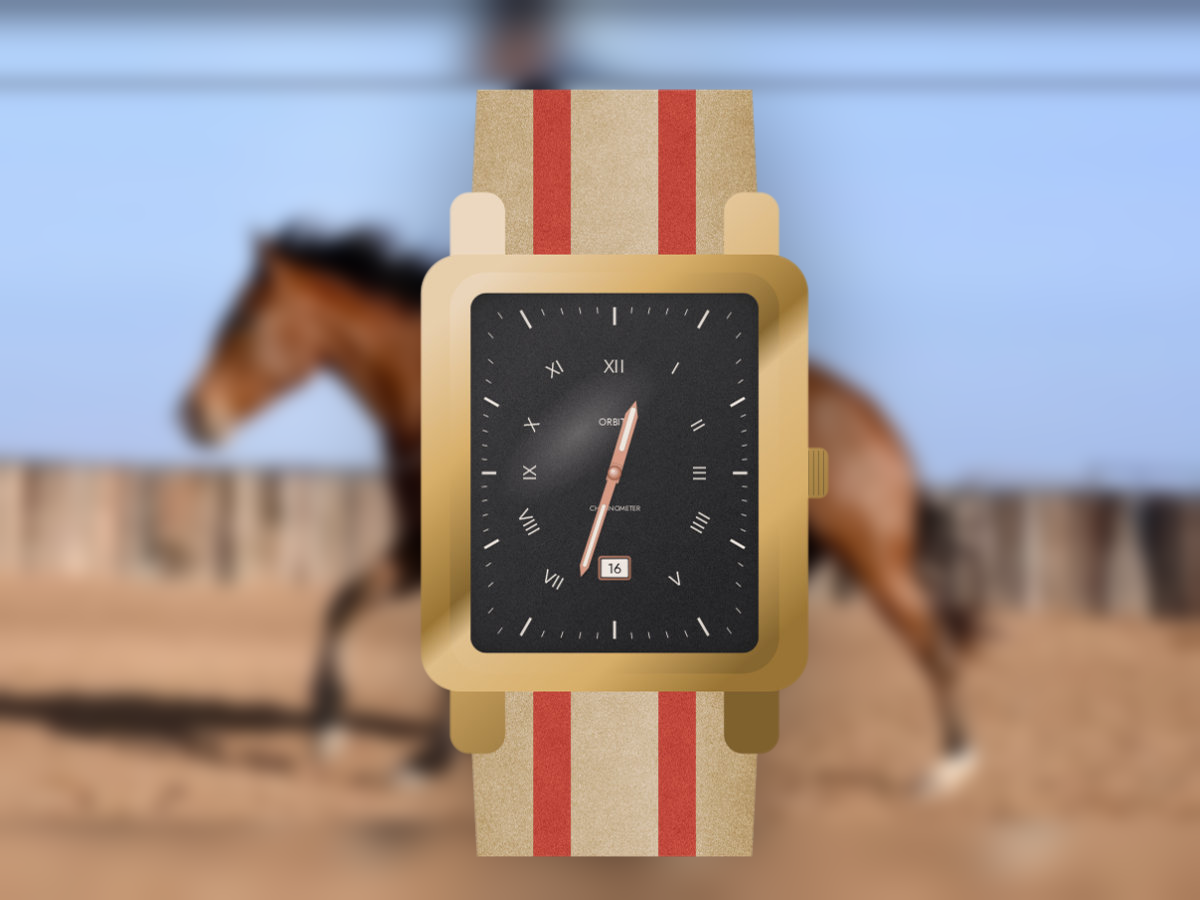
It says **12:33**
